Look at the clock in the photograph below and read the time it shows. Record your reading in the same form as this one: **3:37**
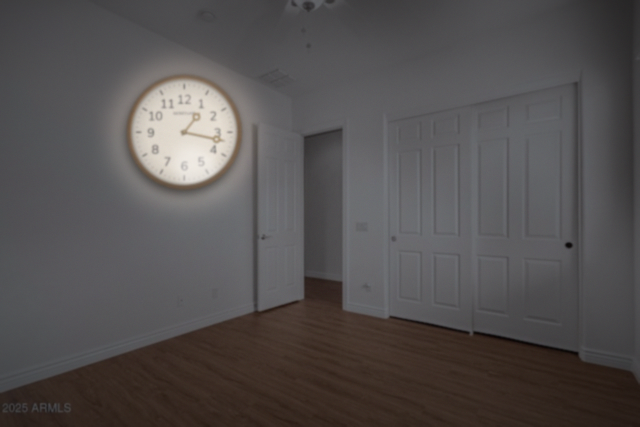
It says **1:17**
